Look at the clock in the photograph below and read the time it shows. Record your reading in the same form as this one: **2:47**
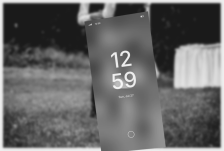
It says **12:59**
